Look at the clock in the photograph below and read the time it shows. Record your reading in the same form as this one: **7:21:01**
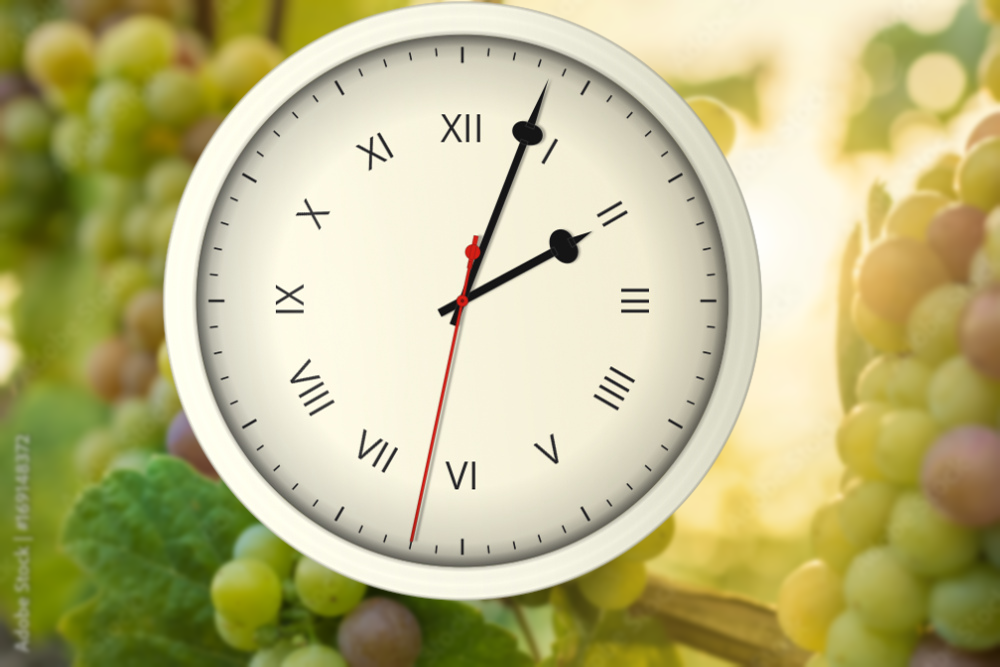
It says **2:03:32**
